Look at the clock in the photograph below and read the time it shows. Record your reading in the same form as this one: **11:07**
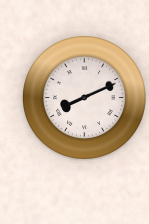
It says **8:11**
